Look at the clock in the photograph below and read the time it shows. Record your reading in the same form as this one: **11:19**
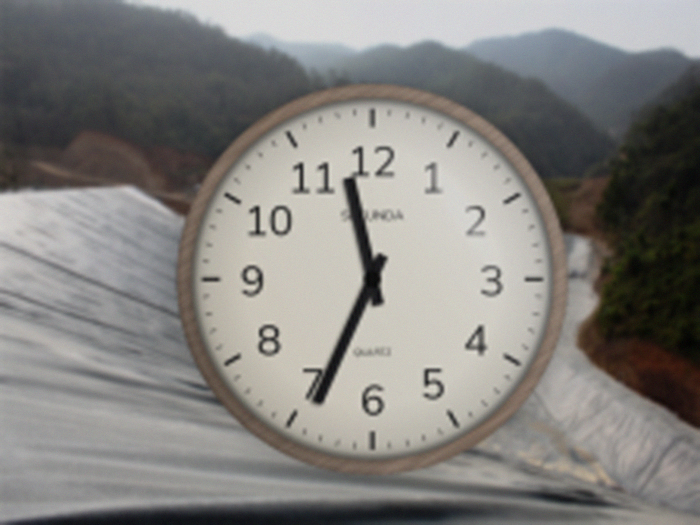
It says **11:34**
